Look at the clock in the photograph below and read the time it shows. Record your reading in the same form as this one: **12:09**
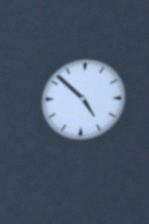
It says **4:52**
